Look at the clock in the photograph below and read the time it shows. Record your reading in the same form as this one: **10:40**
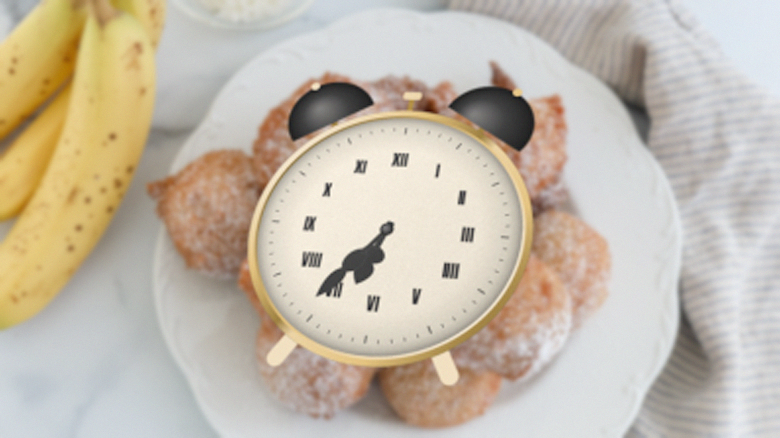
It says **6:36**
